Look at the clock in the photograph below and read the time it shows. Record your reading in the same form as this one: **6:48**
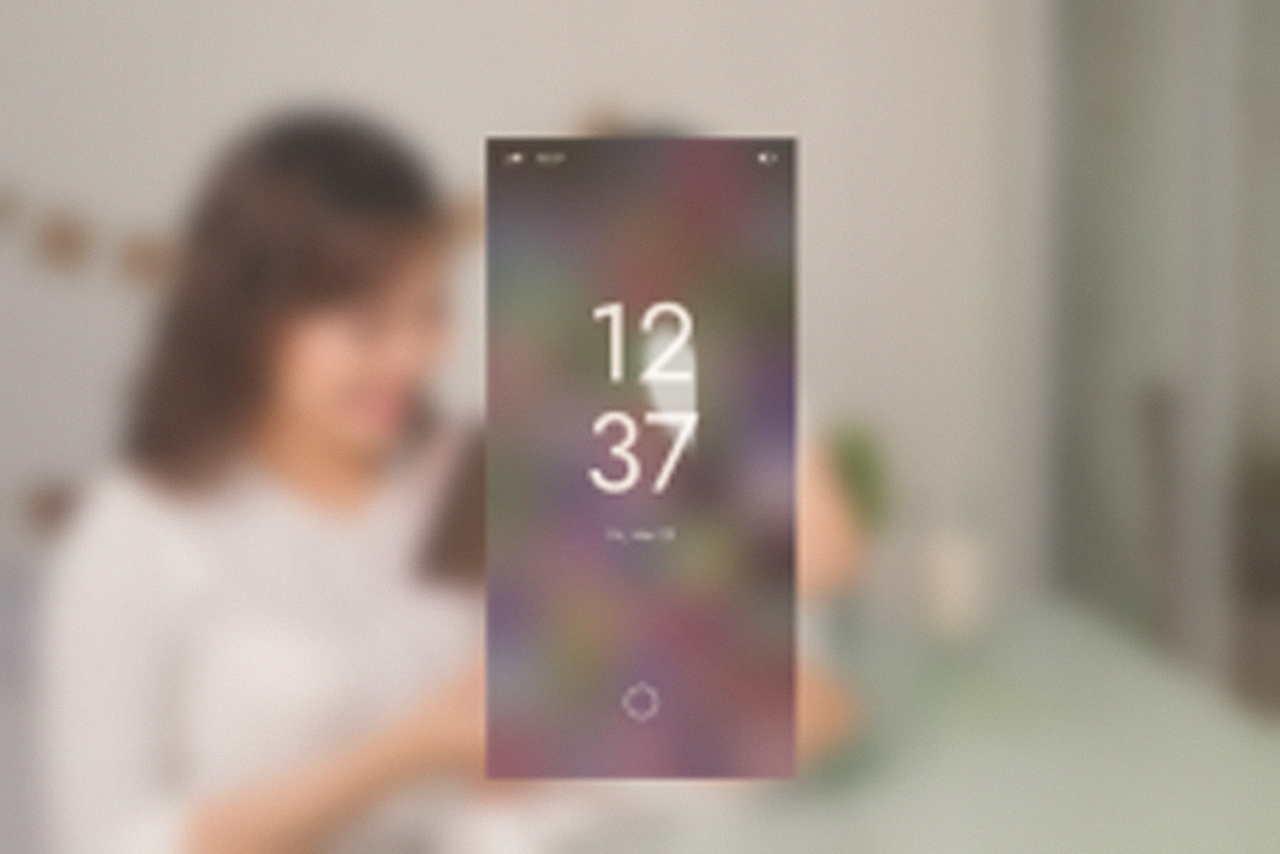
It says **12:37**
